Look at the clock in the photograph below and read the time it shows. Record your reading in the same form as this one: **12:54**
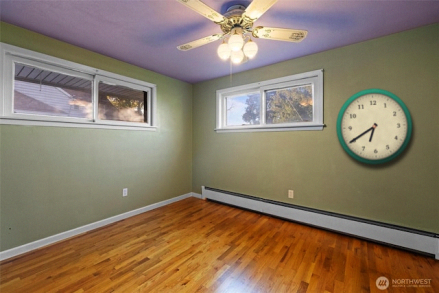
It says **6:40**
